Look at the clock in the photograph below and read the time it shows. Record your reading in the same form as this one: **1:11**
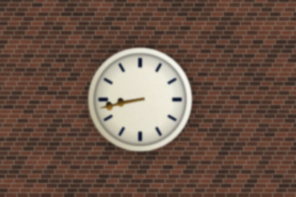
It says **8:43**
